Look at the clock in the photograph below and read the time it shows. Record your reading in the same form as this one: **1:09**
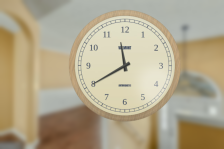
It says **11:40**
